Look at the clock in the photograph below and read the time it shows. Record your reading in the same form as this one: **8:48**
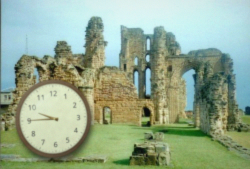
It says **9:45**
